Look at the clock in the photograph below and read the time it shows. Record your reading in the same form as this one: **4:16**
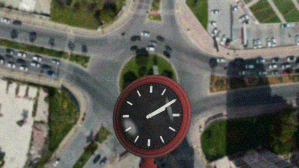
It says **2:10**
